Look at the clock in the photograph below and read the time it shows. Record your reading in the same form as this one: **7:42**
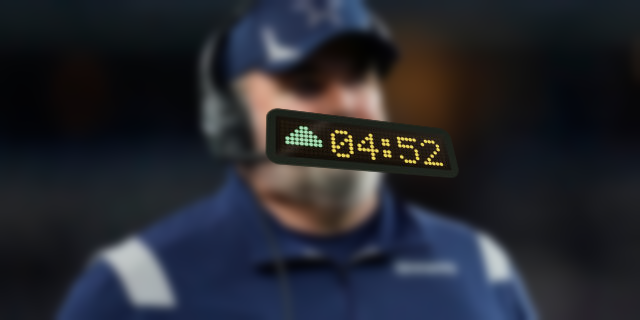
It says **4:52**
